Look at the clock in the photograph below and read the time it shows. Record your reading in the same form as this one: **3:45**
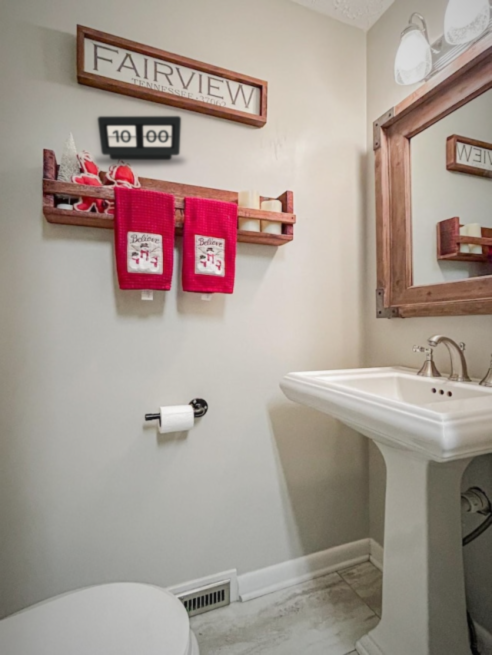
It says **10:00**
